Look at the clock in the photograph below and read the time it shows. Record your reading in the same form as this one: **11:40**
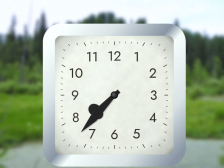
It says **7:37**
